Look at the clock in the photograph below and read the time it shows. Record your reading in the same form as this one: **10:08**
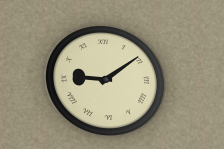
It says **9:09**
